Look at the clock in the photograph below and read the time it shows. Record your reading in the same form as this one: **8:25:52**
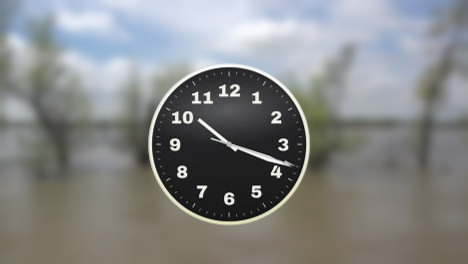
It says **10:18:18**
